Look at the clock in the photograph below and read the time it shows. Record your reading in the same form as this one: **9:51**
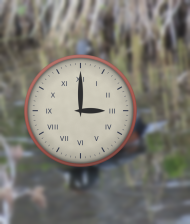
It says **3:00**
